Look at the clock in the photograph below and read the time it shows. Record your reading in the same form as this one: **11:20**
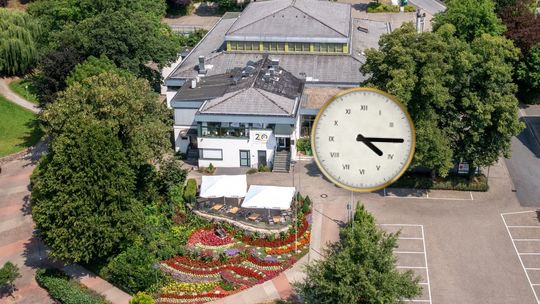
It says **4:15**
